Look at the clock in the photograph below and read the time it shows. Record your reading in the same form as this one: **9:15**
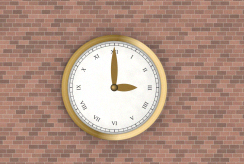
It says **3:00**
